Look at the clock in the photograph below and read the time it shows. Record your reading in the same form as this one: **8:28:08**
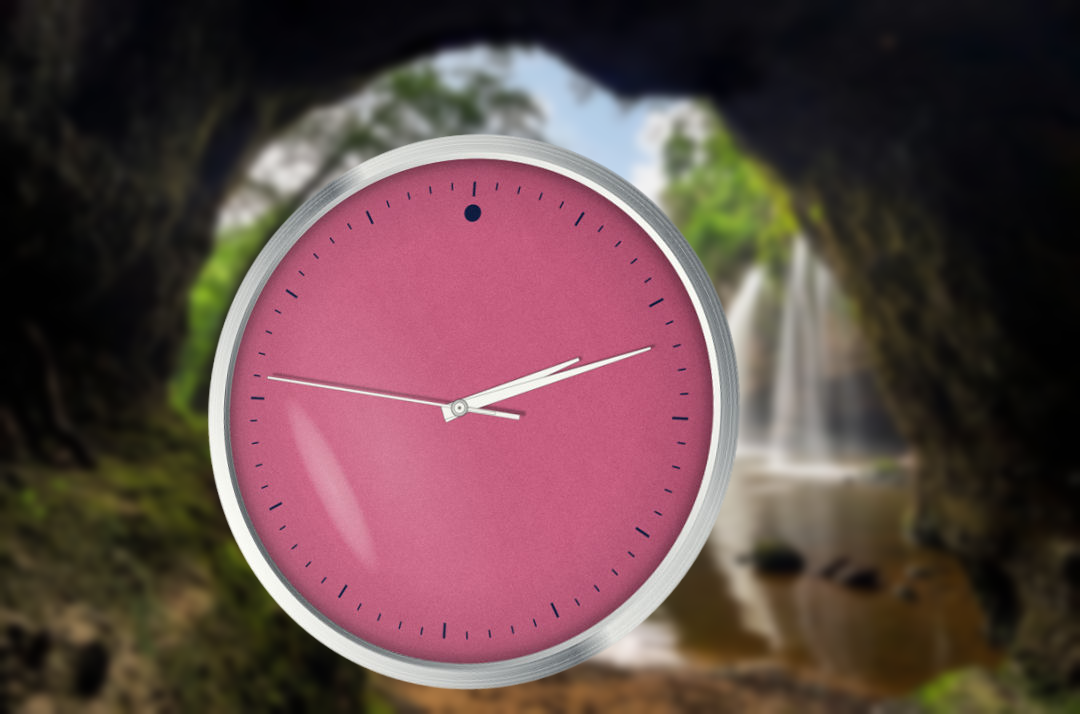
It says **2:11:46**
